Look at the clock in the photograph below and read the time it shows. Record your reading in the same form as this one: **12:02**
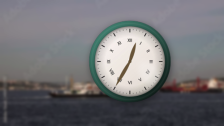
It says **12:35**
